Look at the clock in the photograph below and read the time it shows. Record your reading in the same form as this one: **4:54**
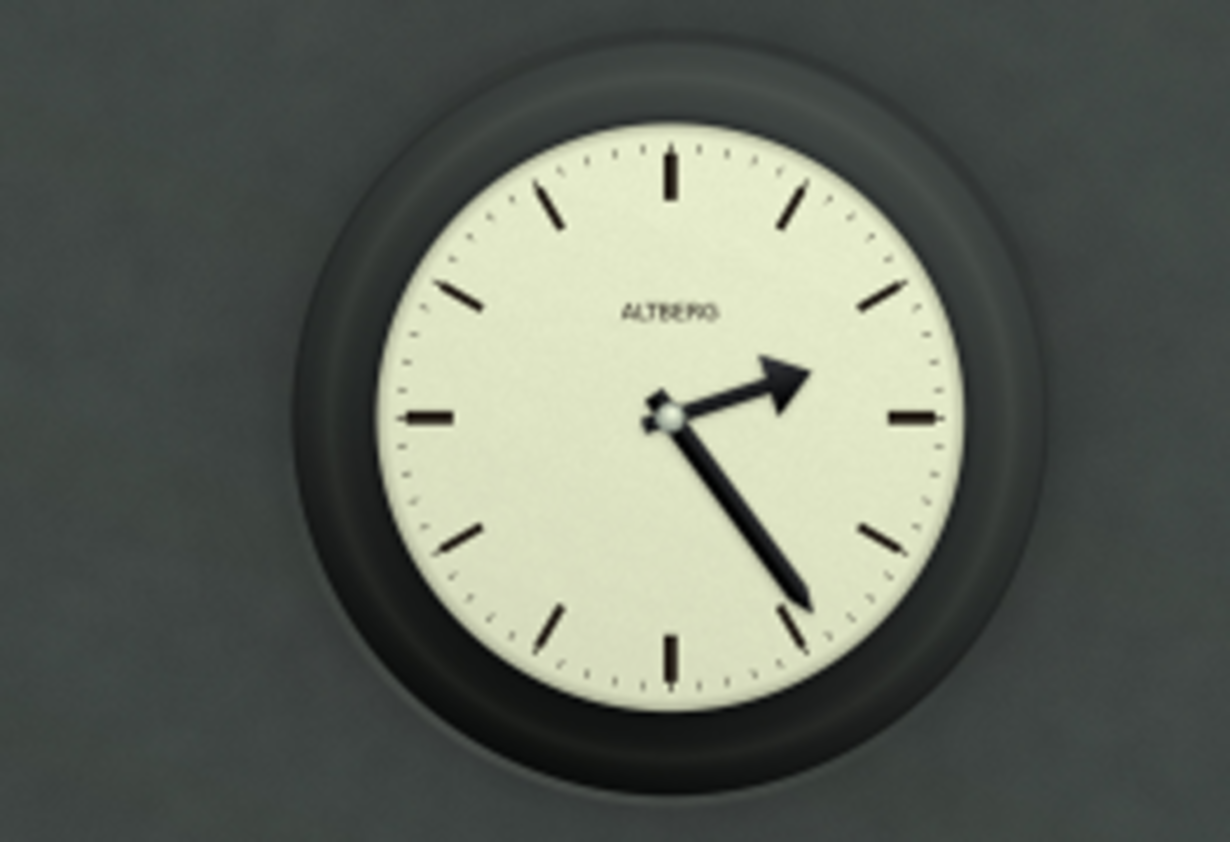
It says **2:24**
